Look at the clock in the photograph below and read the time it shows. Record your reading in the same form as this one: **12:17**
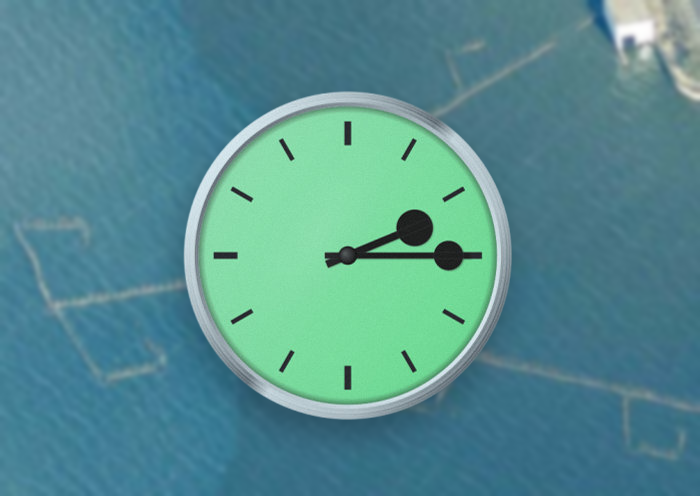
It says **2:15**
